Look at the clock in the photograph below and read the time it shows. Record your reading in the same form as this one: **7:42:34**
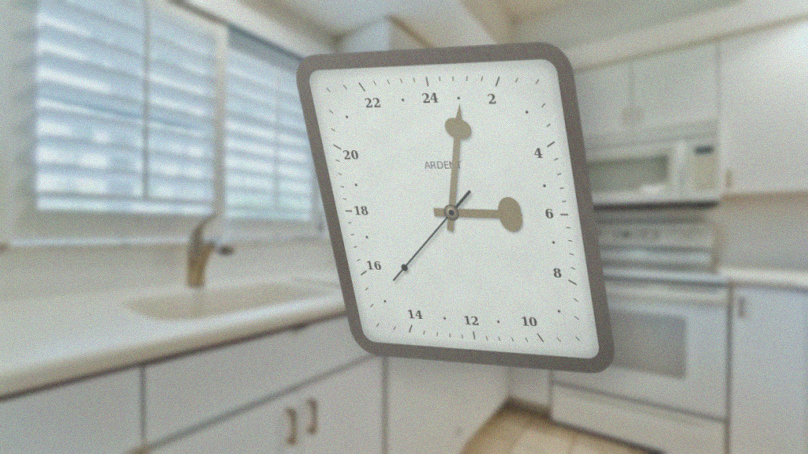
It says **6:02:38**
